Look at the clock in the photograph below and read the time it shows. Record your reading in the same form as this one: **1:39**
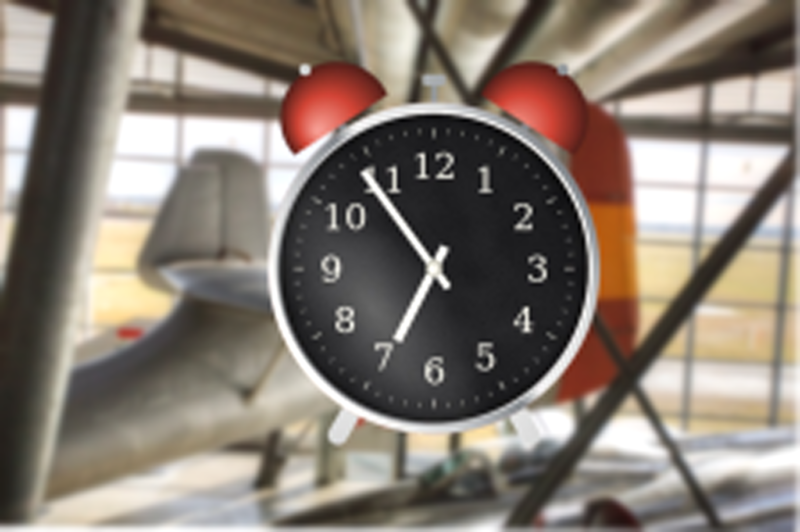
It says **6:54**
